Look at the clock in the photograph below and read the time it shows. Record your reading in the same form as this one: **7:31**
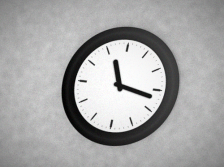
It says **11:17**
